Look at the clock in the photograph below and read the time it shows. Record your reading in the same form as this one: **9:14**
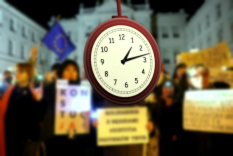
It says **1:13**
